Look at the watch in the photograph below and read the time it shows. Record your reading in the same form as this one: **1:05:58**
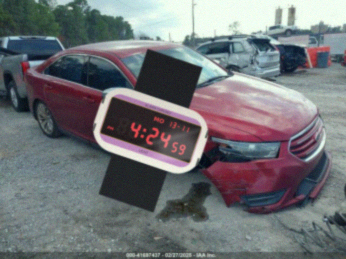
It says **4:24:59**
